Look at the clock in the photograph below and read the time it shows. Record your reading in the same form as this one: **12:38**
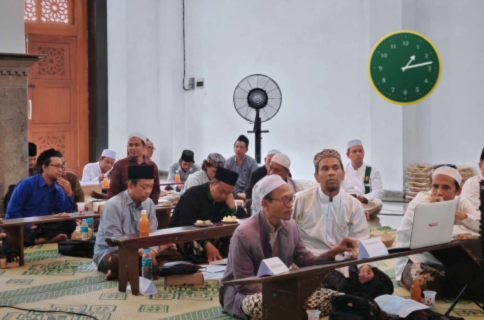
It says **1:13**
